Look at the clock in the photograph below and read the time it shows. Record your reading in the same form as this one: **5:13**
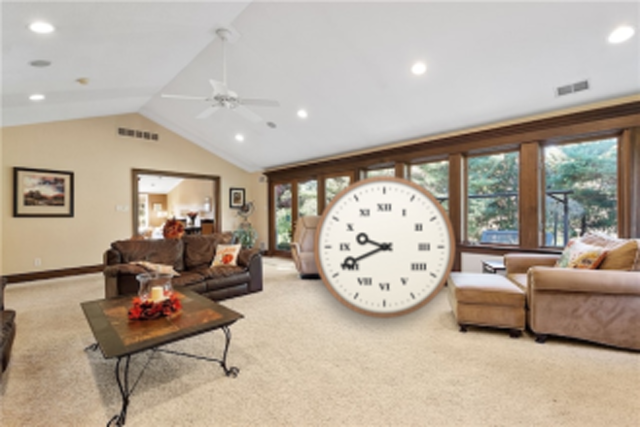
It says **9:41**
